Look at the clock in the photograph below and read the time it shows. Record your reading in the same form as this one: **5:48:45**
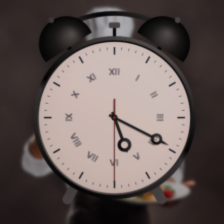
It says **5:19:30**
